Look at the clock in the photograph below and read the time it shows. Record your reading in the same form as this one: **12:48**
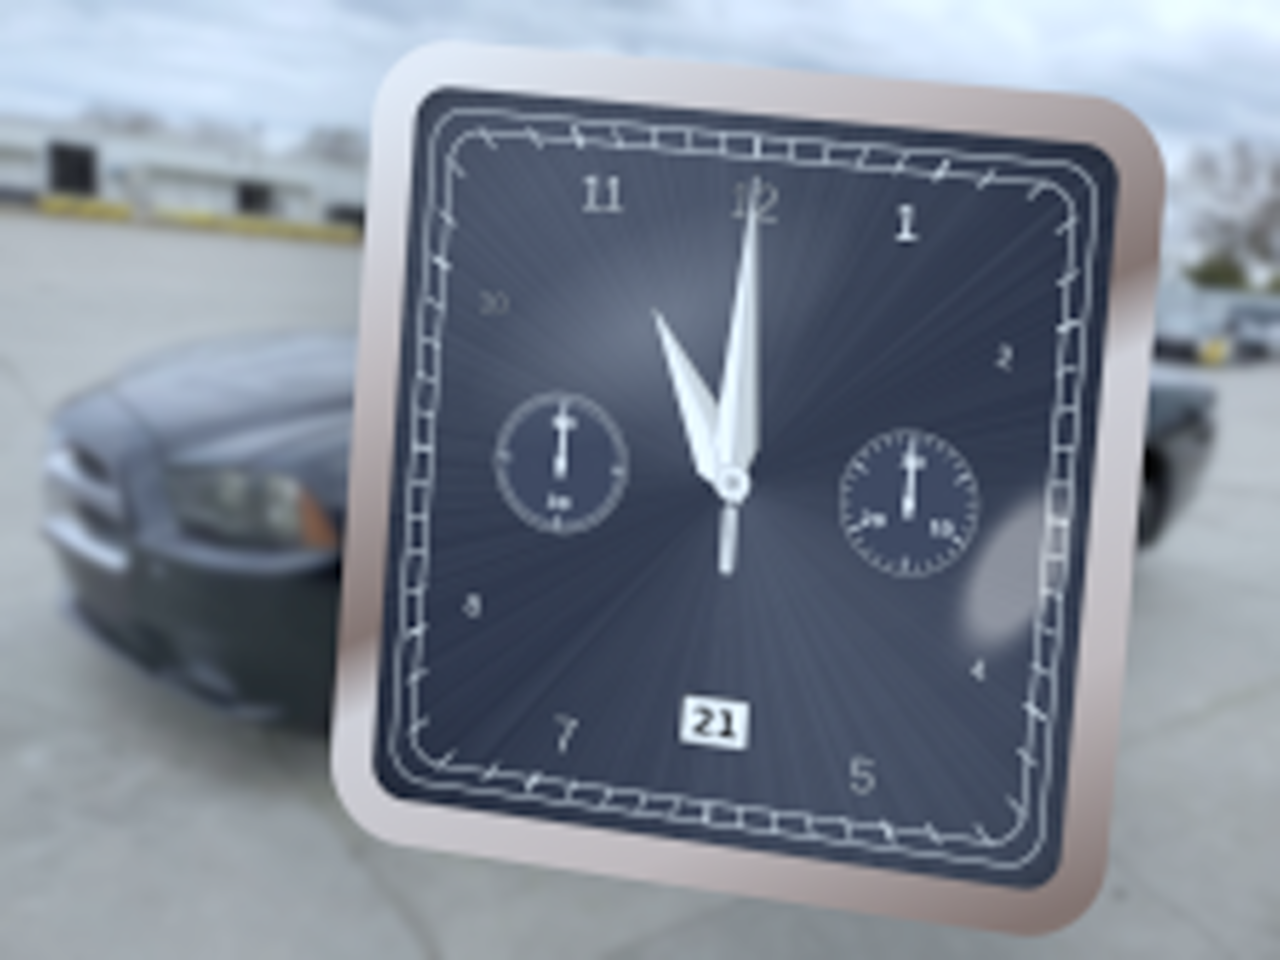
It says **11:00**
